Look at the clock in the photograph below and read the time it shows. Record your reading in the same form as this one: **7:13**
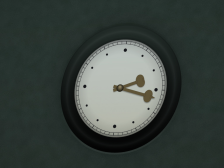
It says **2:17**
